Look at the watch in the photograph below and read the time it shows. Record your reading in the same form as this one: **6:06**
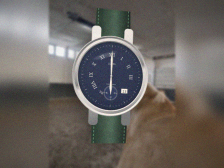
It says **6:00**
